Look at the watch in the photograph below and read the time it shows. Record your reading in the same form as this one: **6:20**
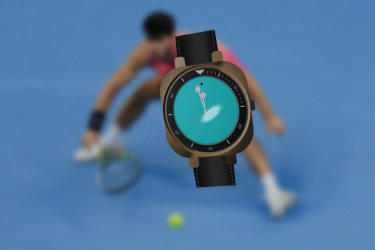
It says **11:58**
